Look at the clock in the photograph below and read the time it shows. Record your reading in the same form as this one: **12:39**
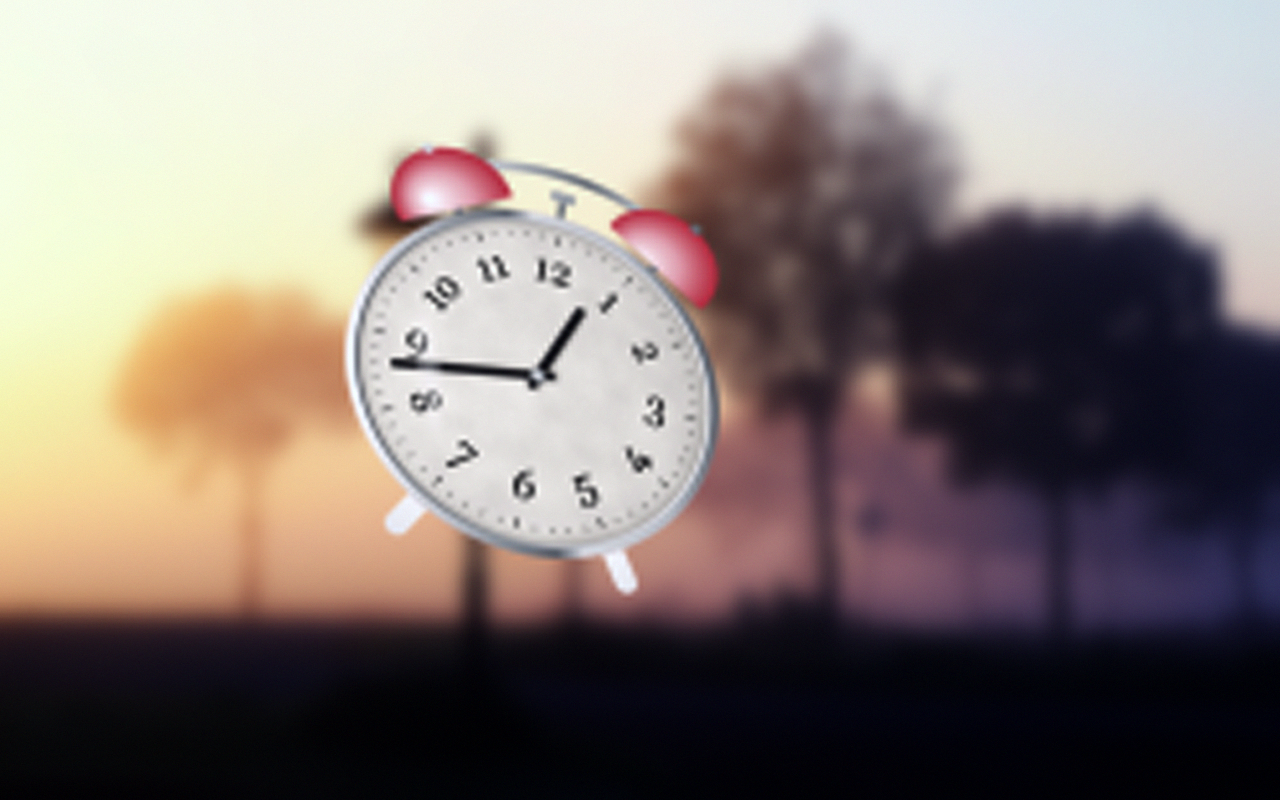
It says **12:43**
